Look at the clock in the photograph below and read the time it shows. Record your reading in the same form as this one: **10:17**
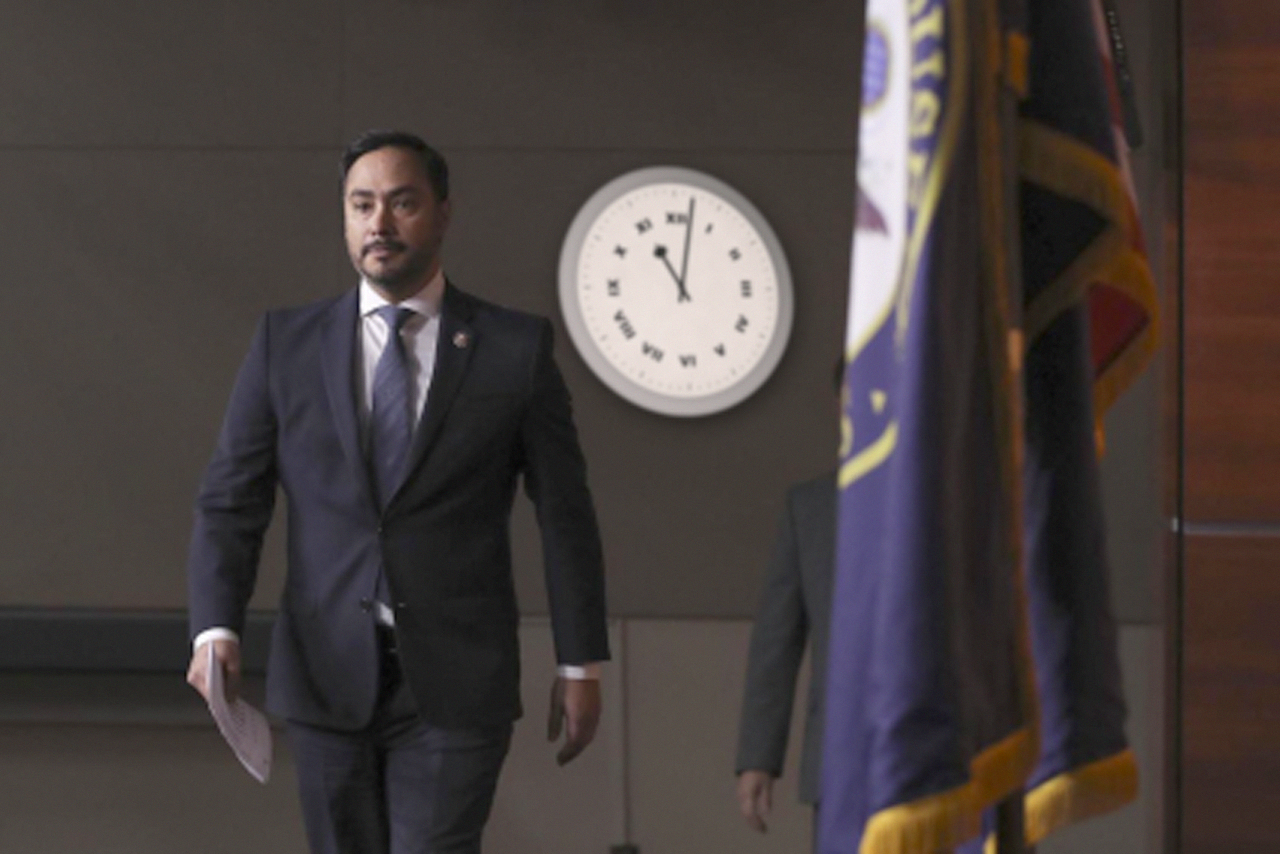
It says **11:02**
